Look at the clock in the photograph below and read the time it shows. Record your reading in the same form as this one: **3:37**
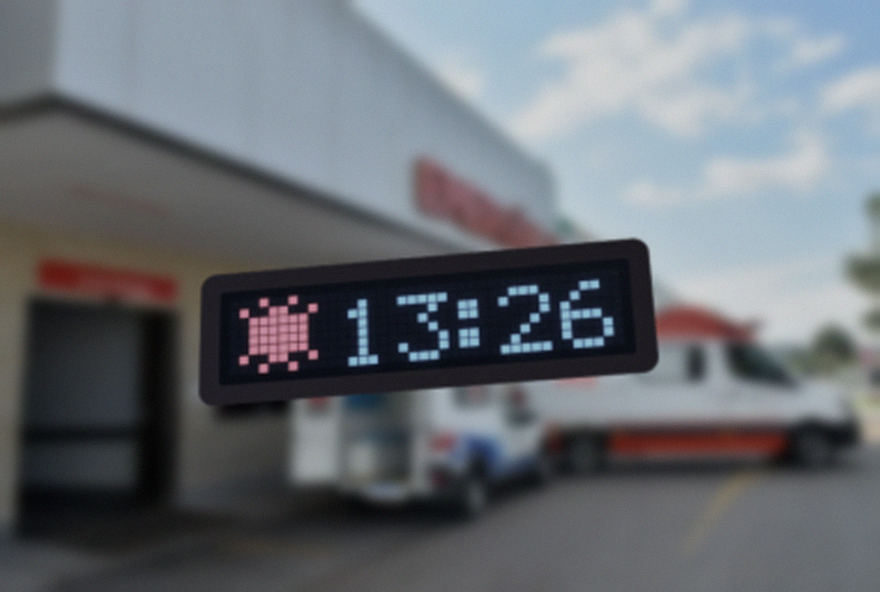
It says **13:26**
